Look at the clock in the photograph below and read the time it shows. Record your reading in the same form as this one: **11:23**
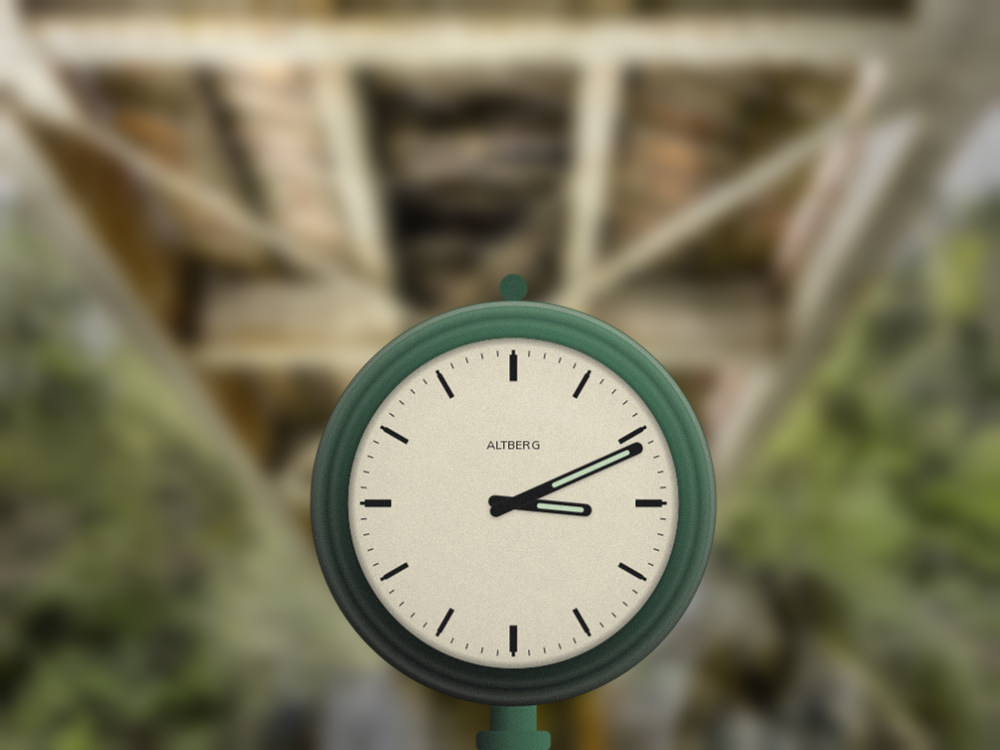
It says **3:11**
